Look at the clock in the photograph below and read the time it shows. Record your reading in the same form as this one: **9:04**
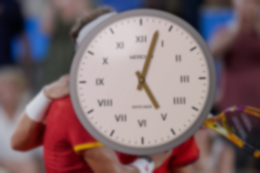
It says **5:03**
